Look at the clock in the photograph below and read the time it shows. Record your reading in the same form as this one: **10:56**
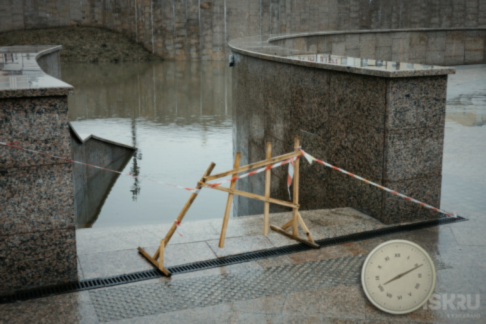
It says **8:11**
